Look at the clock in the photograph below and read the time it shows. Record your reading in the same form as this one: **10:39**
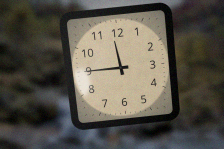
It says **11:45**
